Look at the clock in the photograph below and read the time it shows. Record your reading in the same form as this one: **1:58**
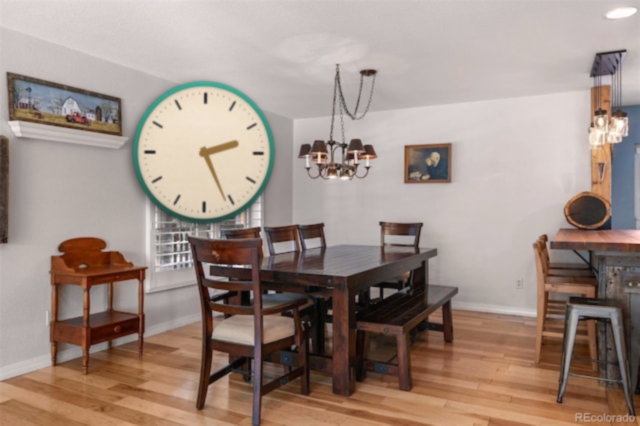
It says **2:26**
